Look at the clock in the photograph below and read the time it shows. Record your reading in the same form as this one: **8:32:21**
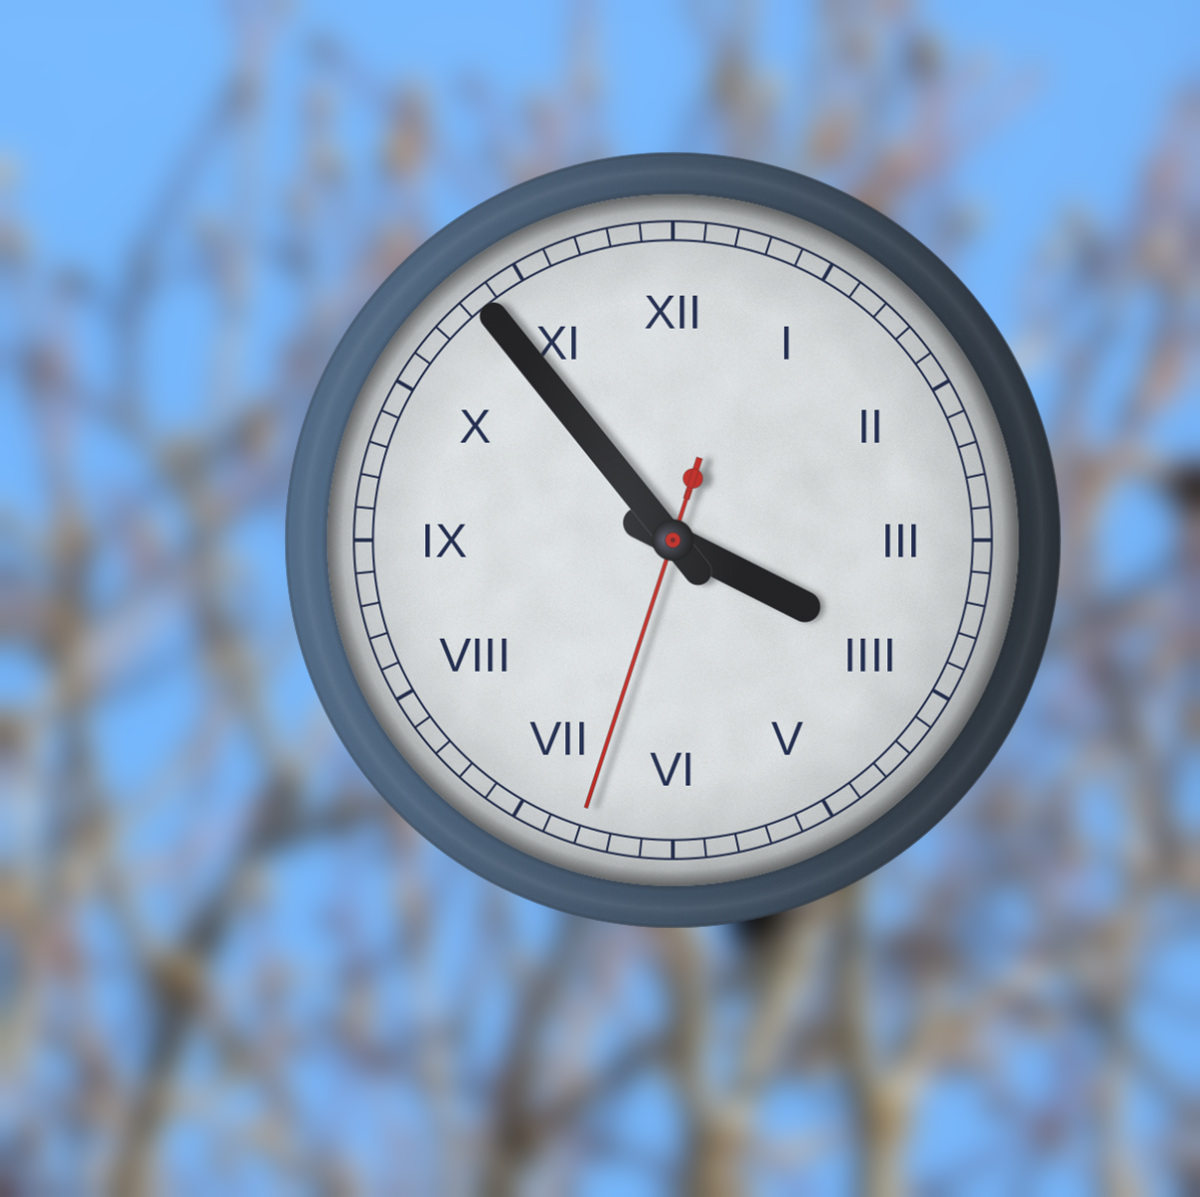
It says **3:53:33**
